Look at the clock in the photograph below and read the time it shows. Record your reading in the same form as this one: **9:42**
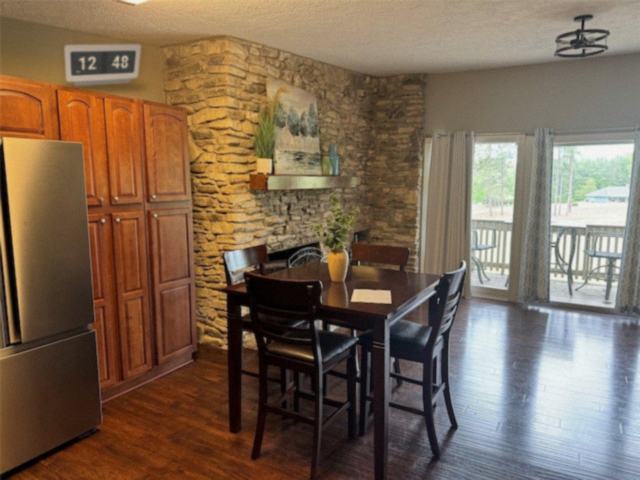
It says **12:48**
